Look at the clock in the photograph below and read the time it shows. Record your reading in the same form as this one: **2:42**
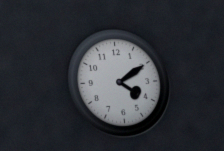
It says **4:10**
